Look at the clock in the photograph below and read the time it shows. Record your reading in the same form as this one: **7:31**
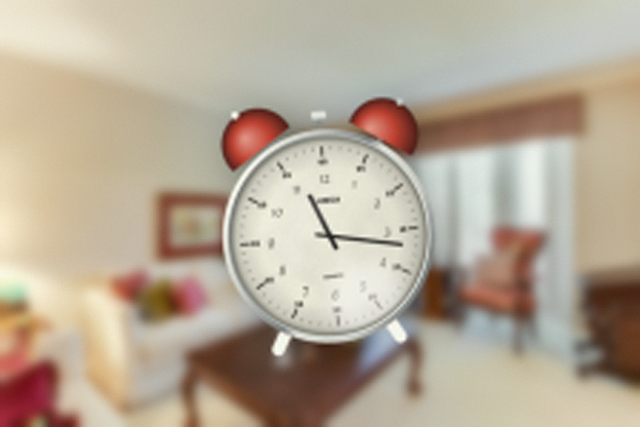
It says **11:17**
